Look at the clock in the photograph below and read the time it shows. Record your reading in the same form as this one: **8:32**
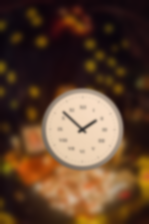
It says **1:52**
